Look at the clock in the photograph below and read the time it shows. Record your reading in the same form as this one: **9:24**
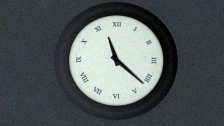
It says **11:22**
